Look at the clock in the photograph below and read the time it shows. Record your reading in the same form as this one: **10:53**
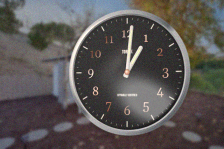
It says **1:01**
